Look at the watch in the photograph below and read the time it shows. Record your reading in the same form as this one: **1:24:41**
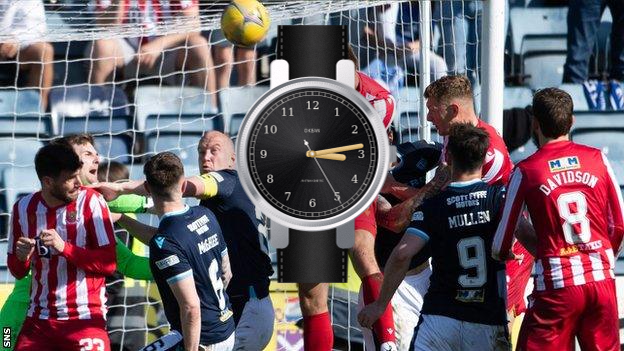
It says **3:13:25**
